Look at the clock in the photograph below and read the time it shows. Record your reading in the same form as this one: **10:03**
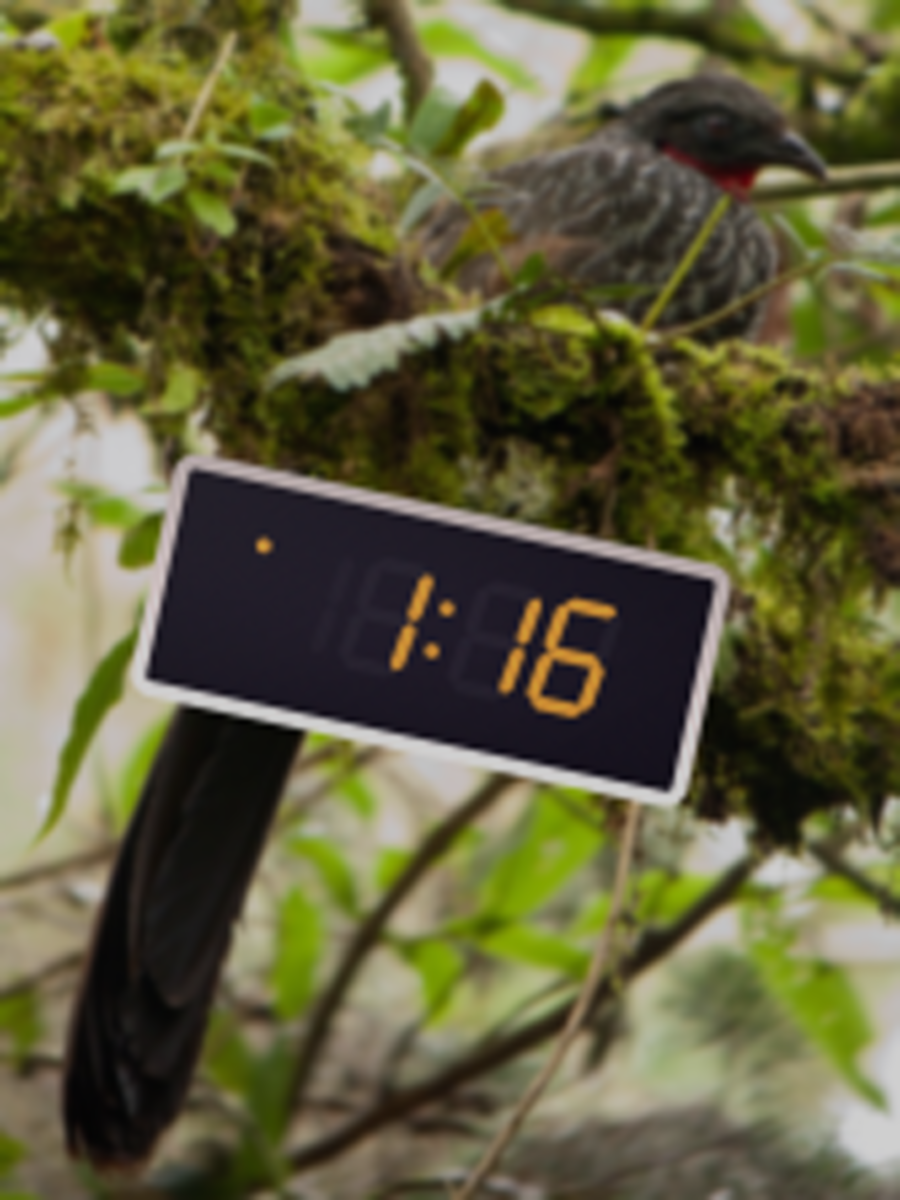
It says **1:16**
